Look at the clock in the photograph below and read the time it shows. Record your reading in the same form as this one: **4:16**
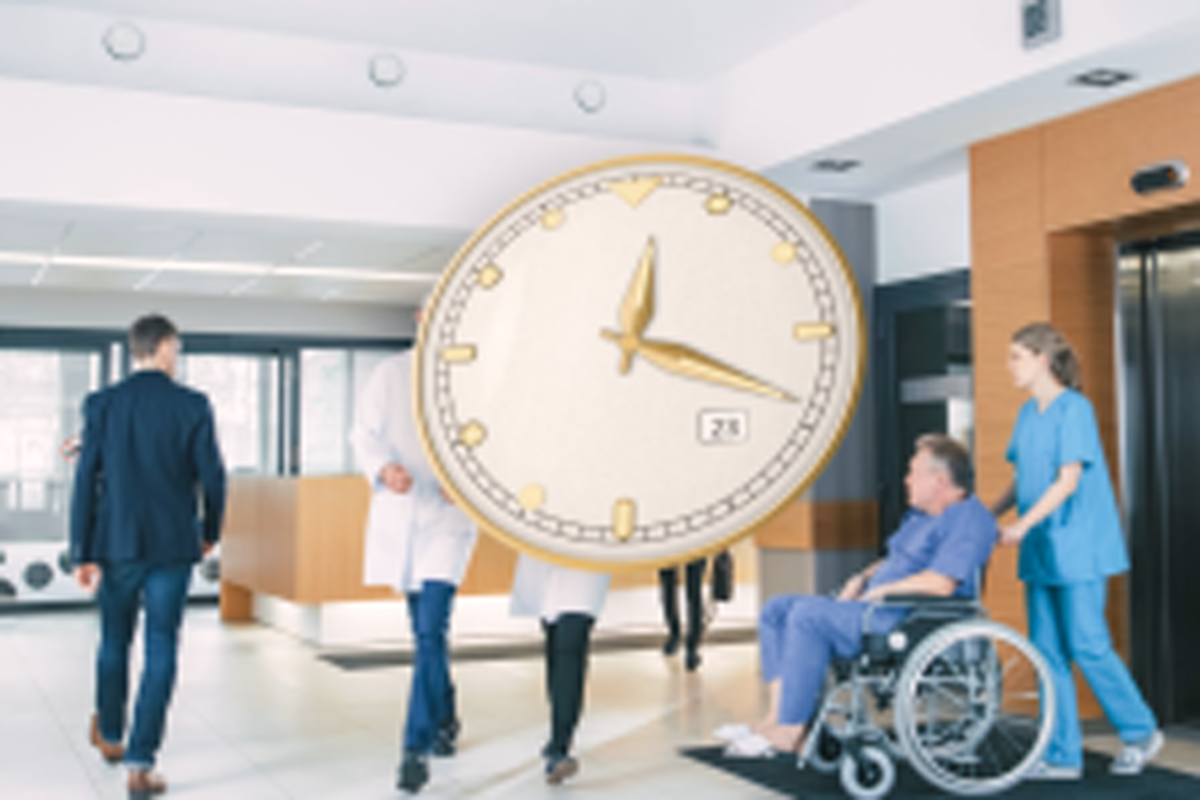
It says **12:19**
